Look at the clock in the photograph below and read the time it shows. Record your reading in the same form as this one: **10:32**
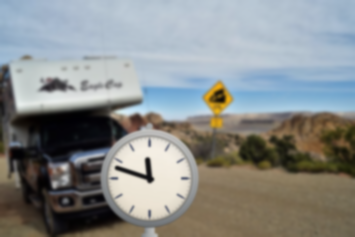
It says **11:48**
